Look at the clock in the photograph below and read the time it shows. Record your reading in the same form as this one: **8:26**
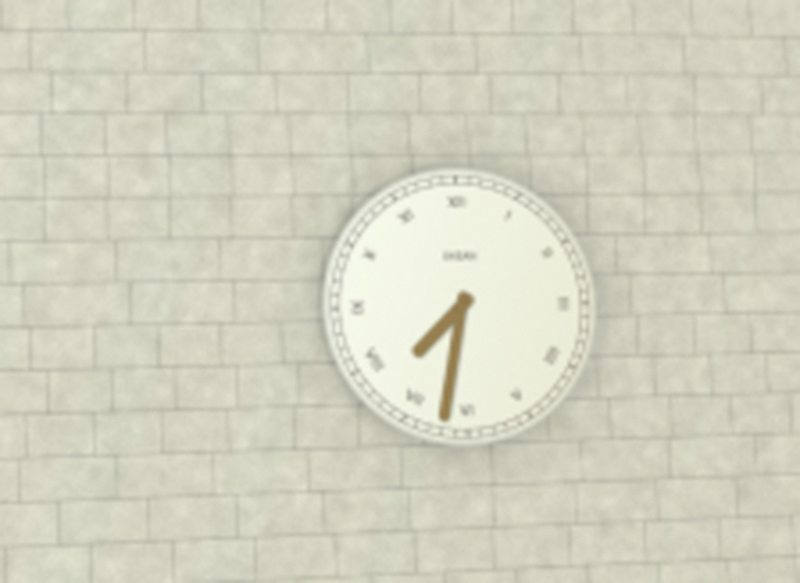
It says **7:32**
